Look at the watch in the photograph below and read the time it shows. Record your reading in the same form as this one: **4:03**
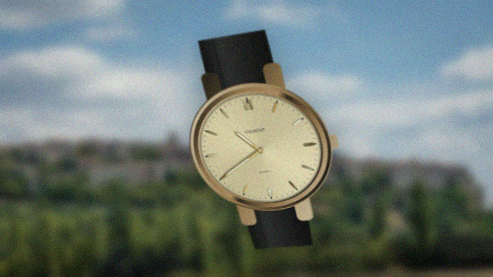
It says **10:40**
